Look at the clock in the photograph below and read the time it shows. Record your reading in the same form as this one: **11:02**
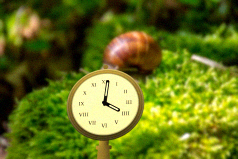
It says **4:01**
